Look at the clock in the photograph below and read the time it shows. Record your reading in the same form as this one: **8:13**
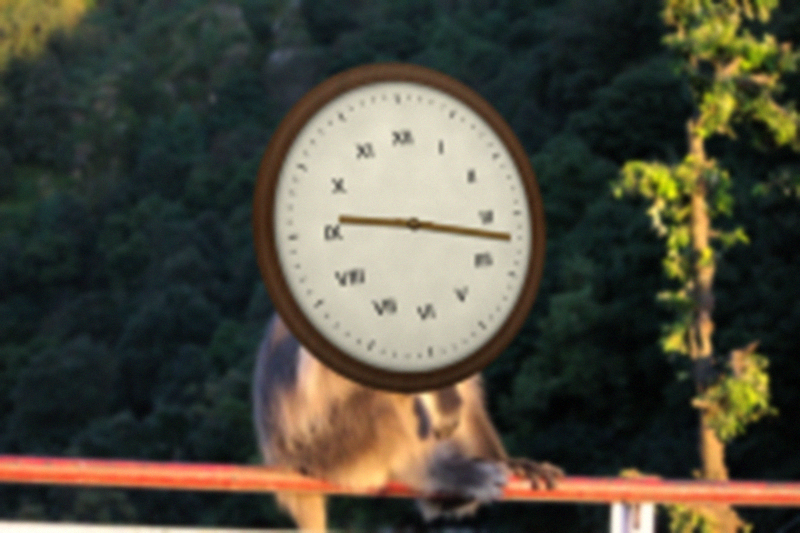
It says **9:17**
